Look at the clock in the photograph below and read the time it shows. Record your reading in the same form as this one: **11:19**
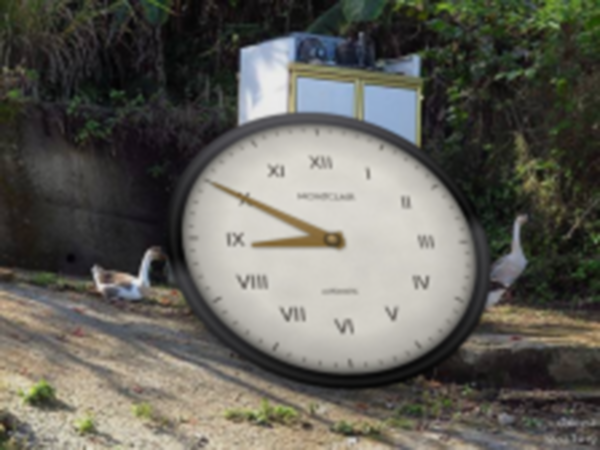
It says **8:50**
